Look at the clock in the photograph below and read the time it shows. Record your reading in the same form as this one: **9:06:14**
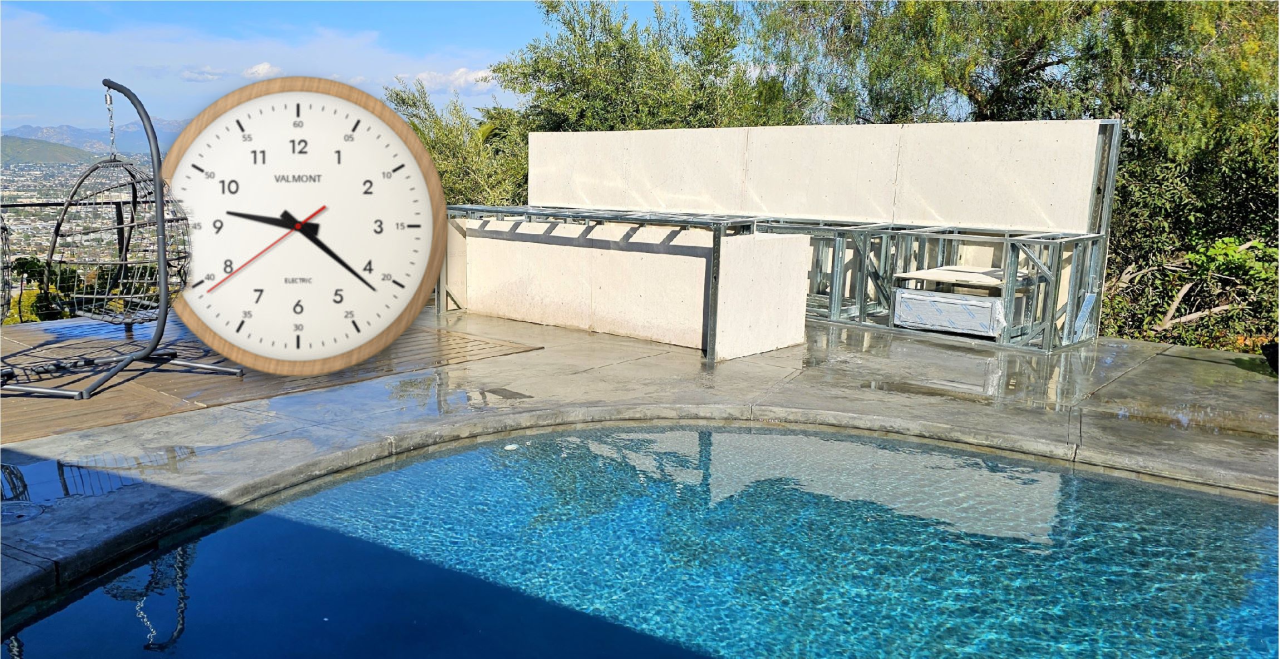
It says **9:21:39**
